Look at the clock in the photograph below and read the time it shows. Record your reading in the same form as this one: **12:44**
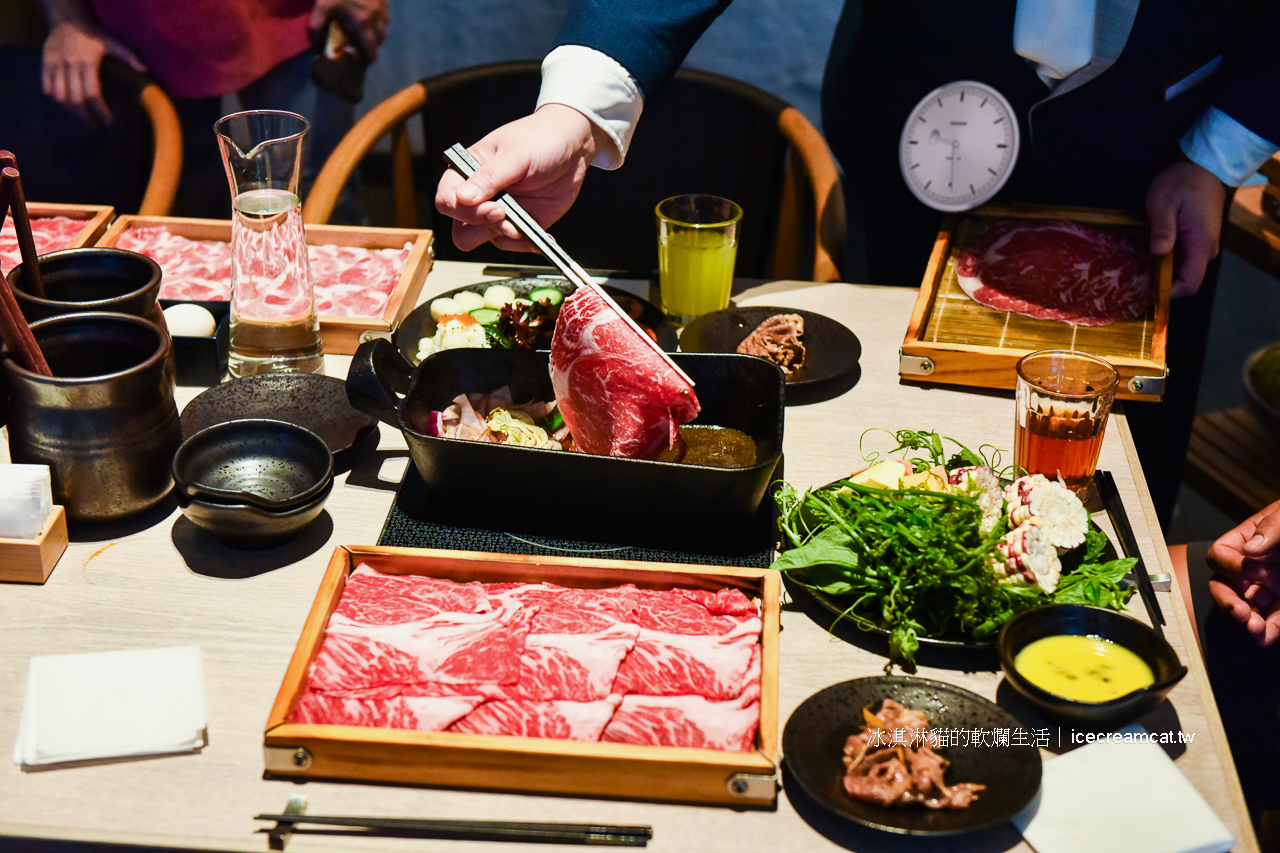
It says **9:29**
